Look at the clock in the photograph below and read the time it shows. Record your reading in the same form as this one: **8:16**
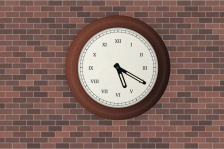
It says **5:20**
